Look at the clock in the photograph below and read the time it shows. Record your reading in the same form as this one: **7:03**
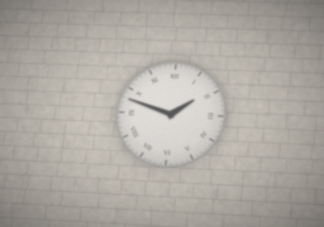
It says **1:48**
